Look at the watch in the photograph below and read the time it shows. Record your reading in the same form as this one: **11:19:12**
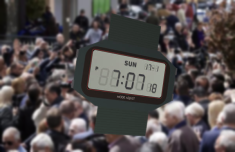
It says **7:07:18**
